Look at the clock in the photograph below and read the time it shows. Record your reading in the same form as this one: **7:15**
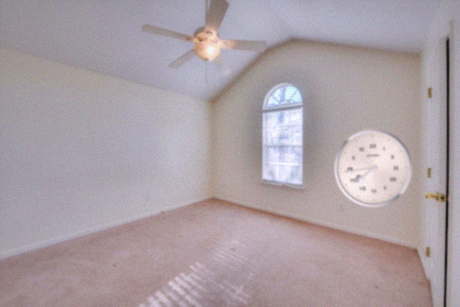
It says **7:44**
